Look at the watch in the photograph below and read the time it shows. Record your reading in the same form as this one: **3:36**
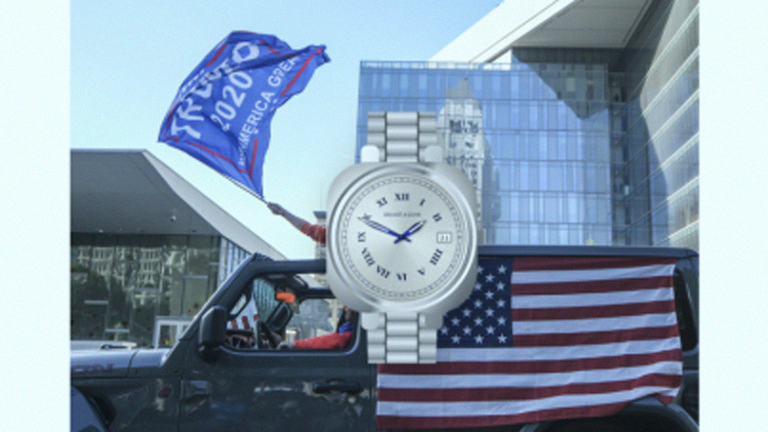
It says **1:49**
